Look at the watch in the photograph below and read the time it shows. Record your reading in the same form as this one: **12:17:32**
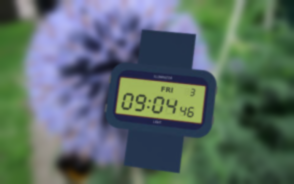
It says **9:04:46**
